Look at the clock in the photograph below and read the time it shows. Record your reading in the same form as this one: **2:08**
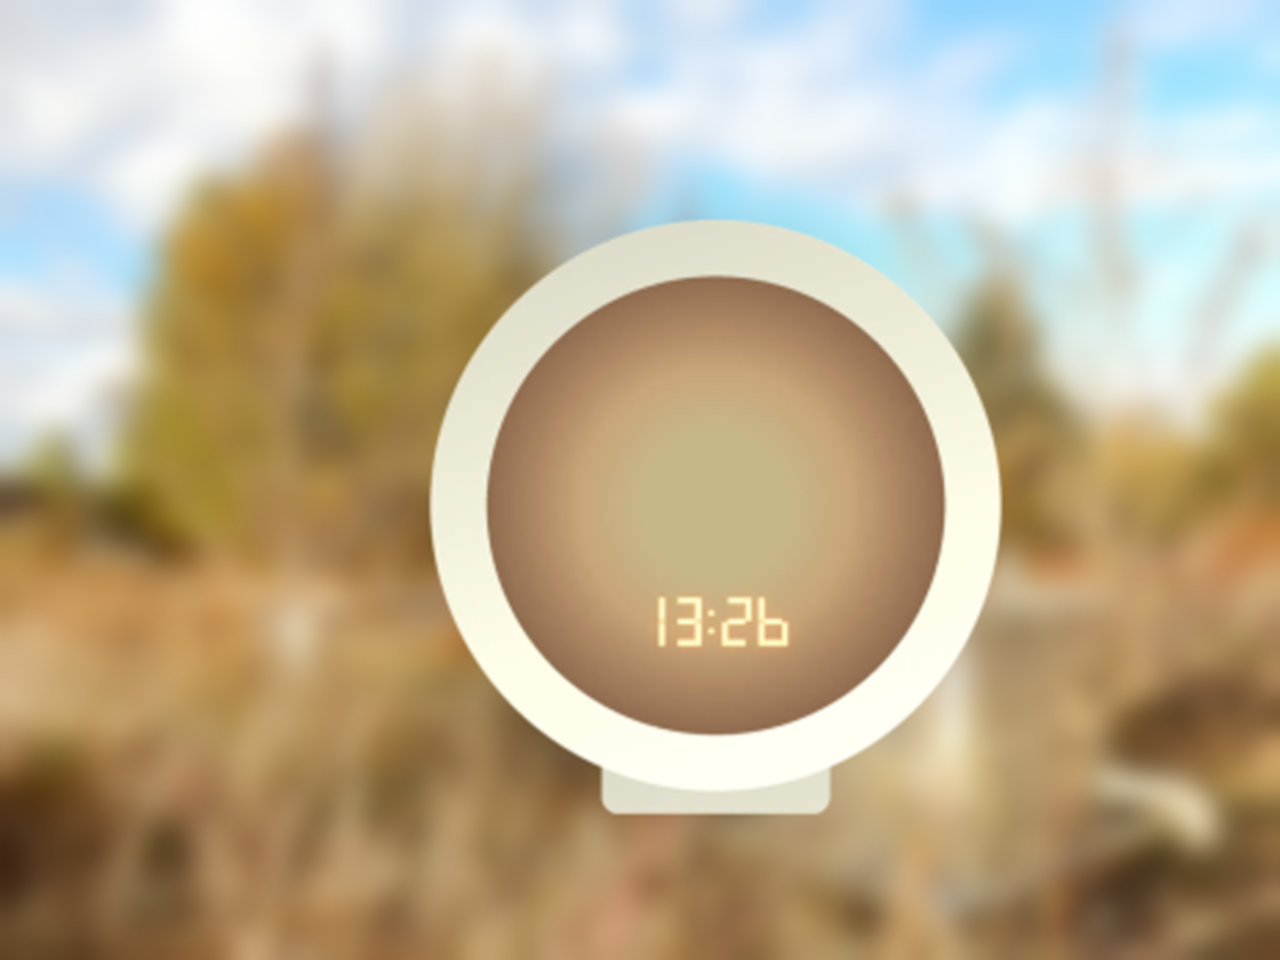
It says **13:26**
